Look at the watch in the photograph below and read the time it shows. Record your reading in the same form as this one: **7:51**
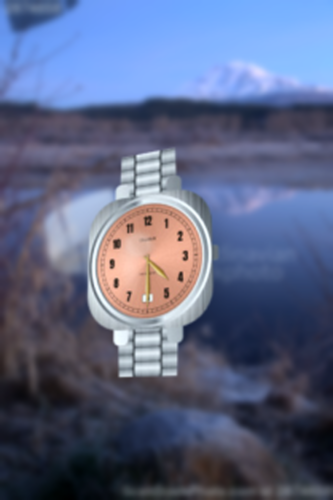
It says **4:30**
